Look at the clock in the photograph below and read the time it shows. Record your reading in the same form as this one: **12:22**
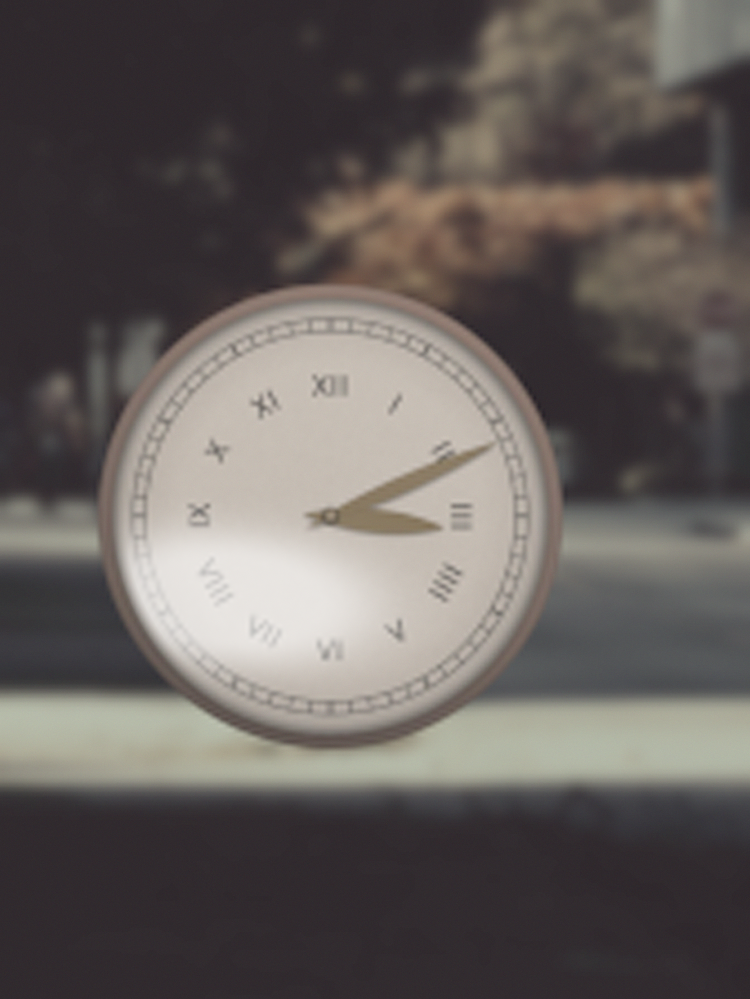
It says **3:11**
